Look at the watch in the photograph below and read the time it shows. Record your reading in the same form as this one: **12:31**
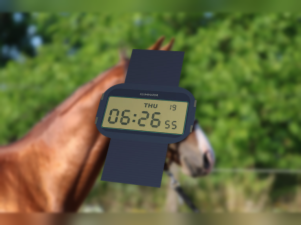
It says **6:26**
